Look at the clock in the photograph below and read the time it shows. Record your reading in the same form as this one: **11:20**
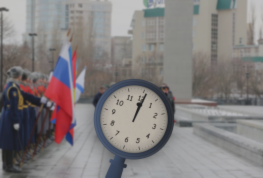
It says **12:01**
